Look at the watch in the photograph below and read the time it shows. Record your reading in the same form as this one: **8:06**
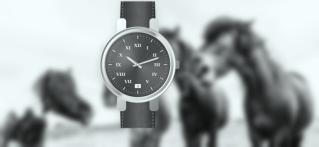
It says **10:12**
